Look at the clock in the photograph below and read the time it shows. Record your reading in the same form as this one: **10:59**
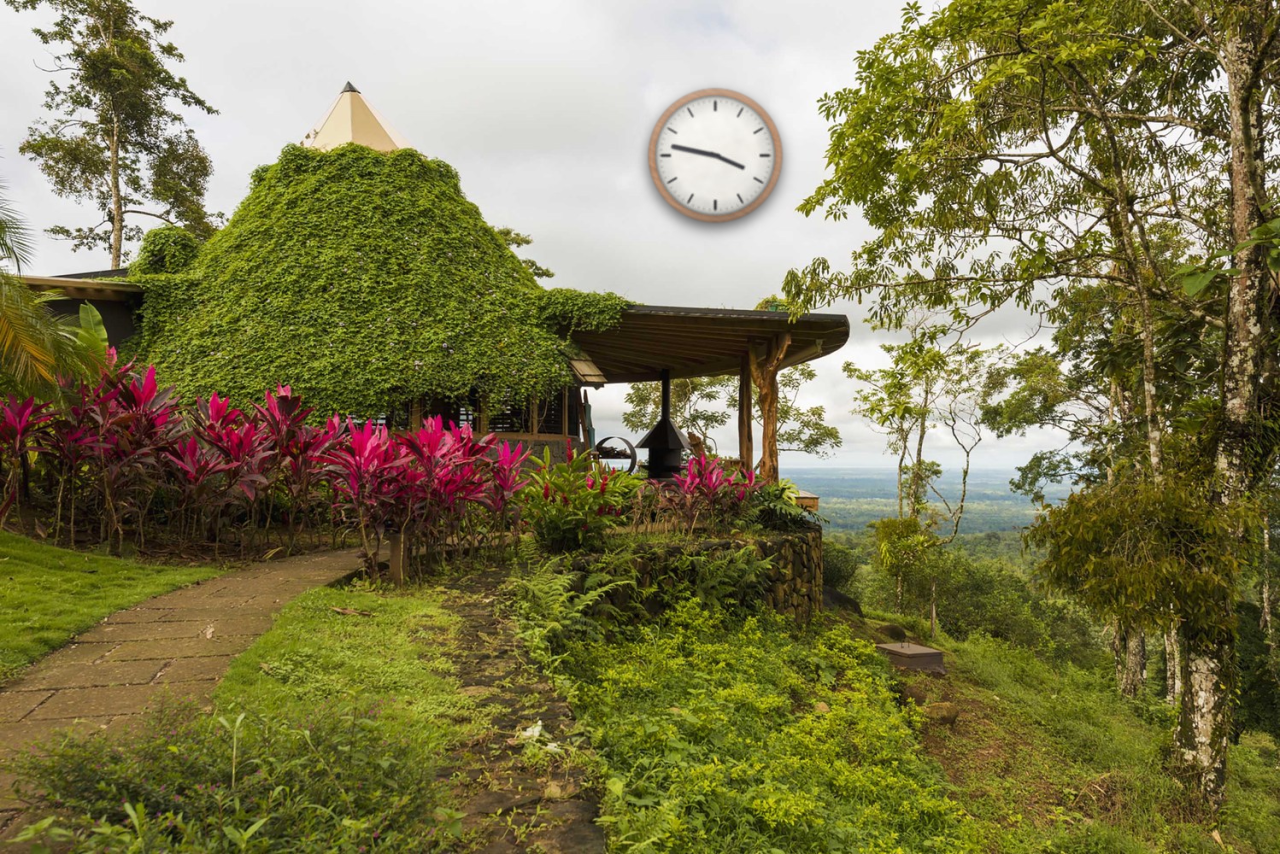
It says **3:47**
